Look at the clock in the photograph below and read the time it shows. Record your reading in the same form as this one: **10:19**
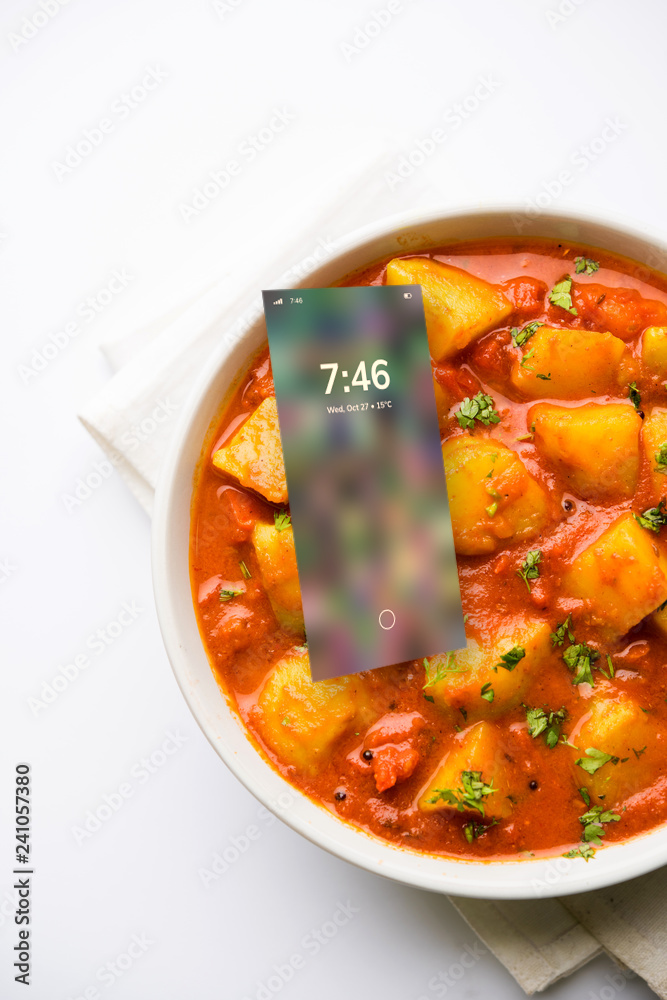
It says **7:46**
